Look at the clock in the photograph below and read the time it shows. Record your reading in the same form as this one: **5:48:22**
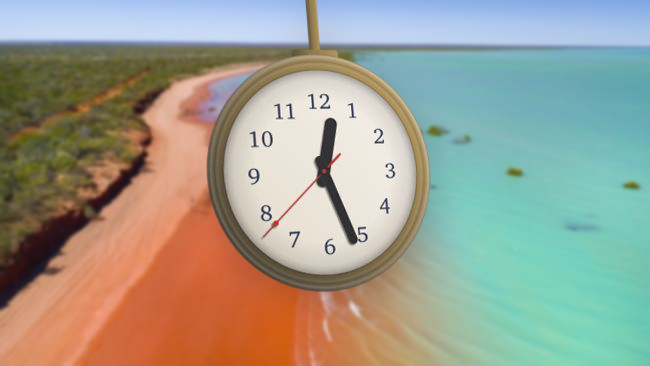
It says **12:26:38**
